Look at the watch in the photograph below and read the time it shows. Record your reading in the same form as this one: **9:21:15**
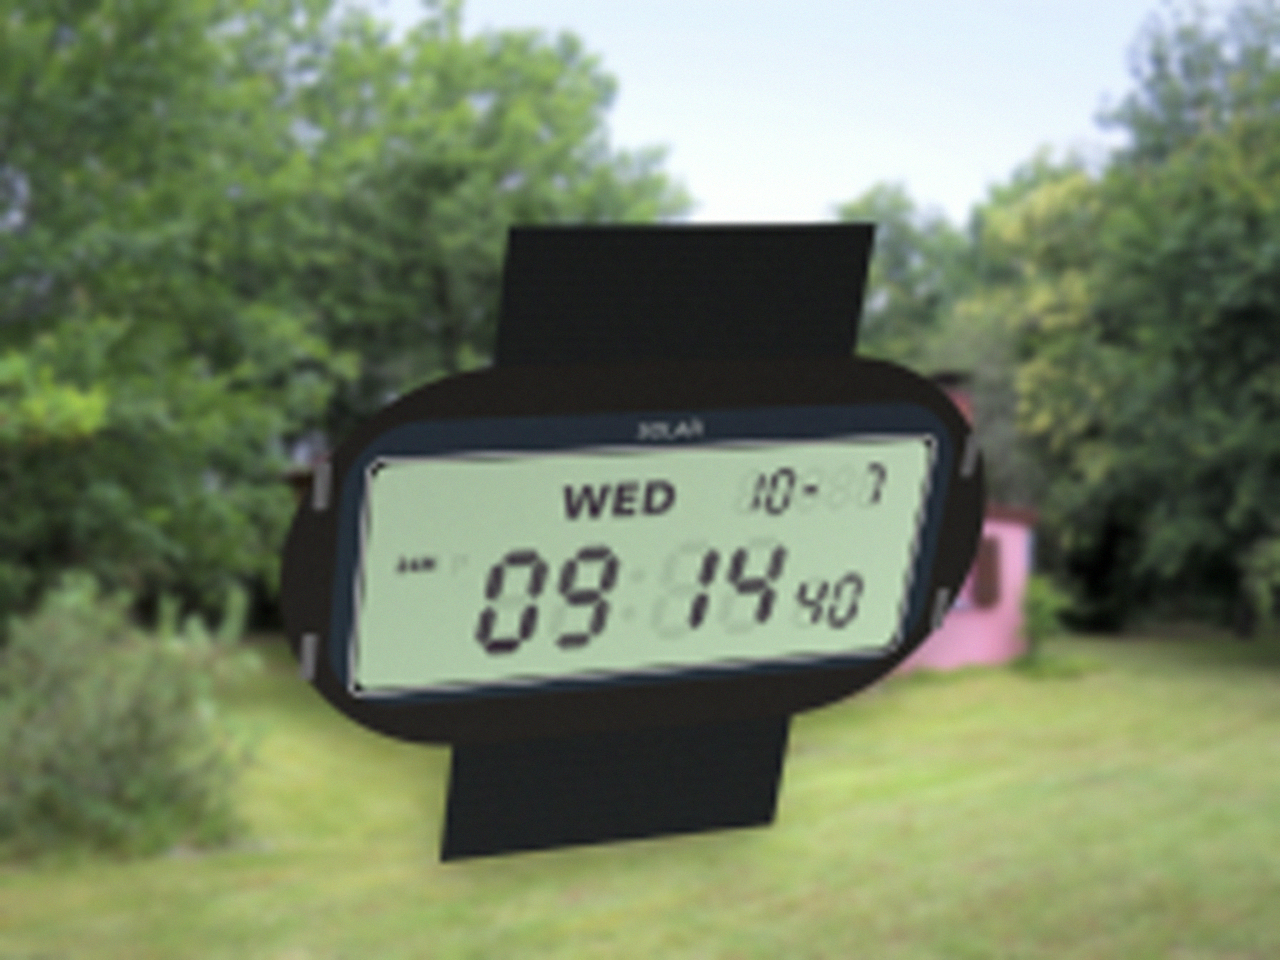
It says **9:14:40**
